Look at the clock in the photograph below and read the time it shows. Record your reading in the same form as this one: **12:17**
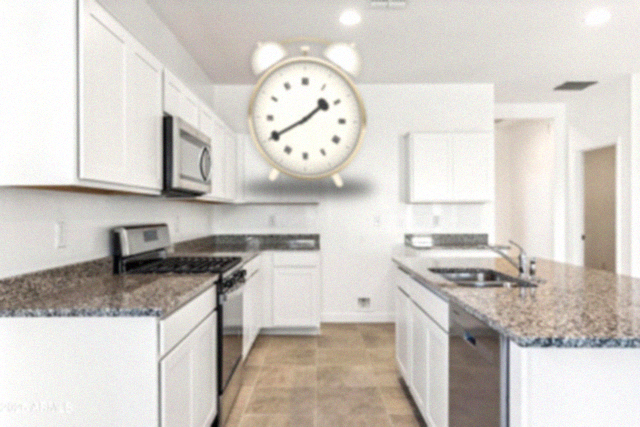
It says **1:40**
